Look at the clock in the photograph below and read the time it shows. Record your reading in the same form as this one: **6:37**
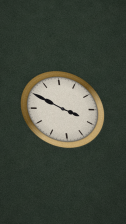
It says **3:50**
